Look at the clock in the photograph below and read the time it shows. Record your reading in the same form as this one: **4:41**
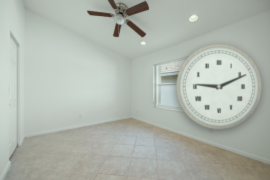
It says **9:11**
